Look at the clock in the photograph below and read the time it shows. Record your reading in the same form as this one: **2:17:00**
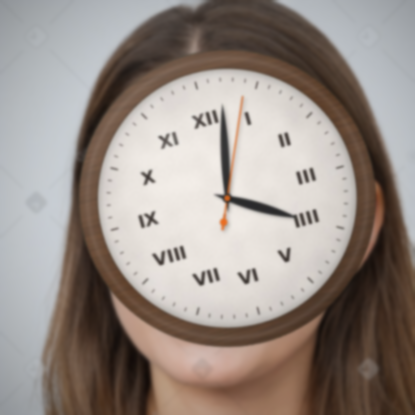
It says **4:02:04**
